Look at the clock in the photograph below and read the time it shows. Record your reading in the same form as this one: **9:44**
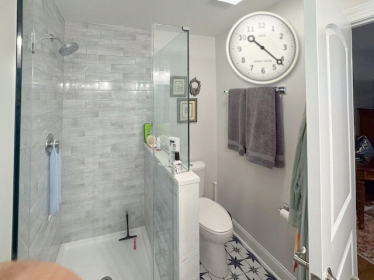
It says **10:22**
